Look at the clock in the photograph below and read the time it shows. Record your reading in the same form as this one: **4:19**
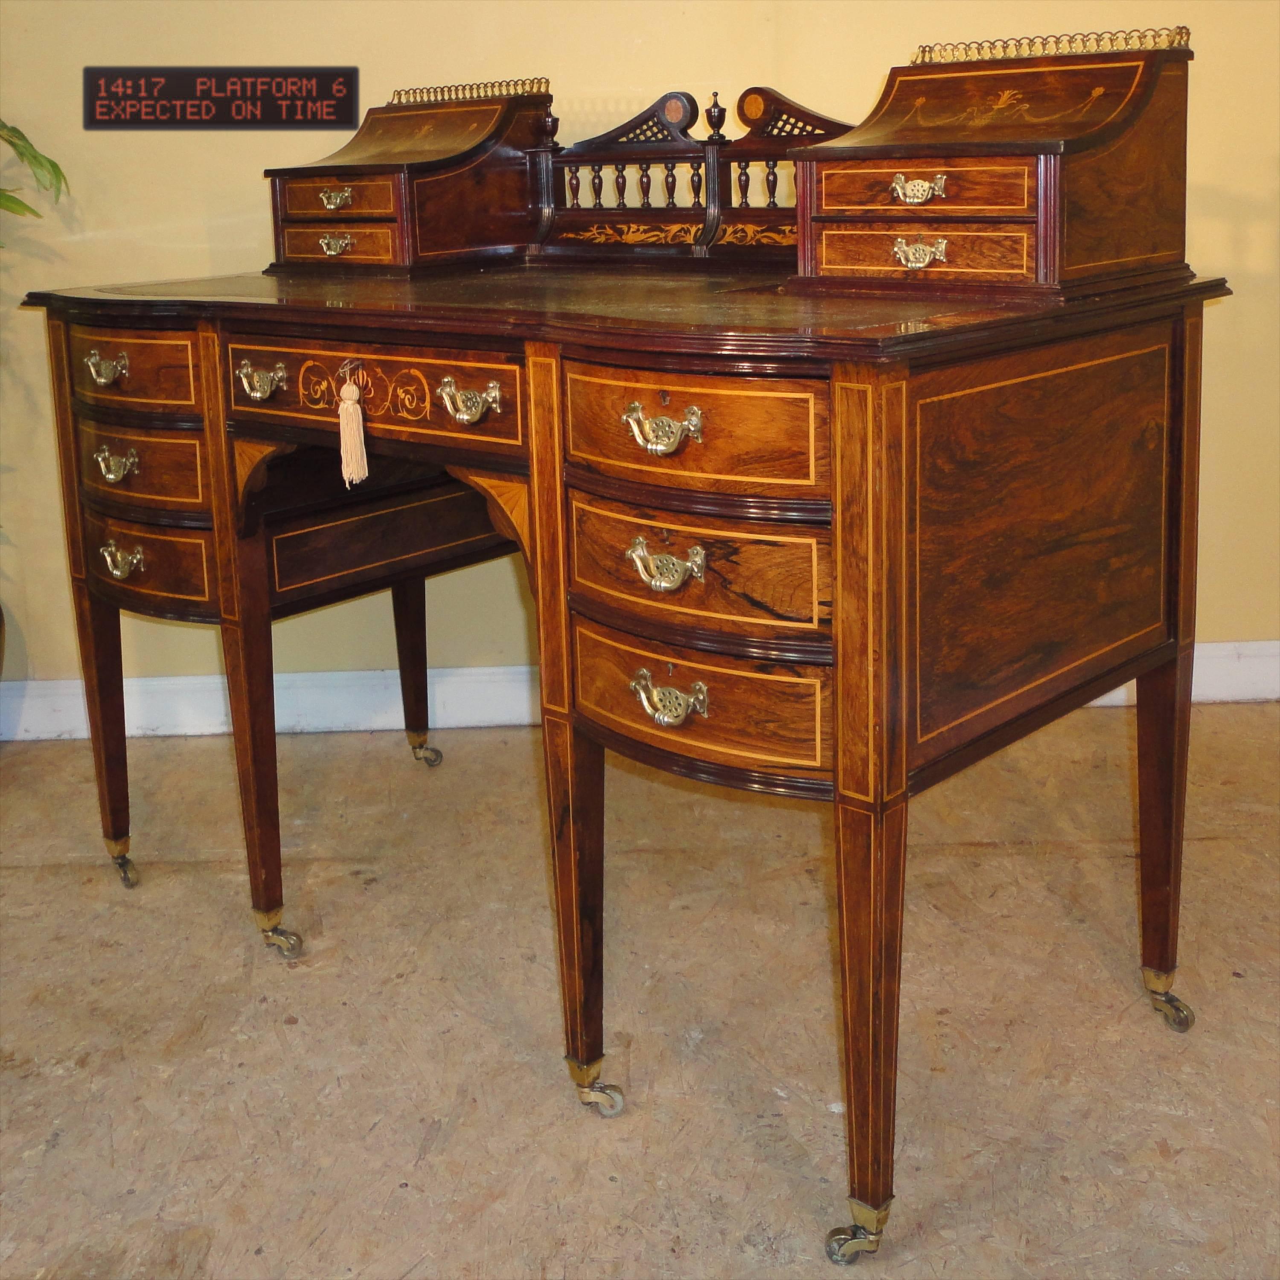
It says **14:17**
